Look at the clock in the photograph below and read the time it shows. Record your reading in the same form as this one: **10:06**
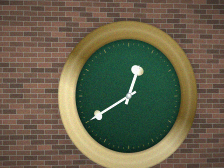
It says **12:40**
